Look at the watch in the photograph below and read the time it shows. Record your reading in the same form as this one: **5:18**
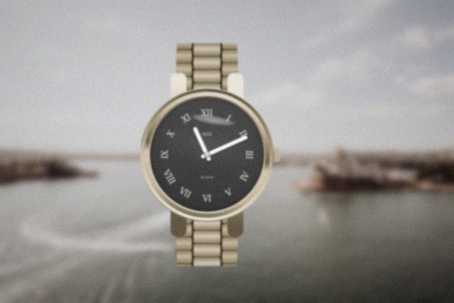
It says **11:11**
